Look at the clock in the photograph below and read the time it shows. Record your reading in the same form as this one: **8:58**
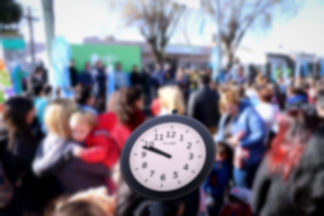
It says **9:48**
